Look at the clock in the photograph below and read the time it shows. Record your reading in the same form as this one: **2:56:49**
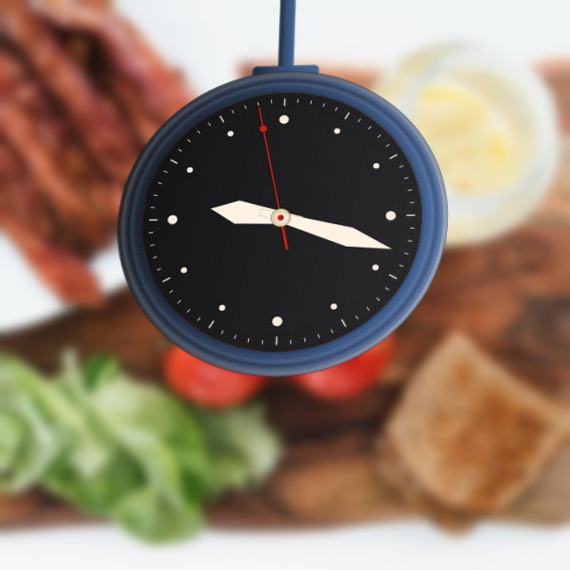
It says **9:17:58**
